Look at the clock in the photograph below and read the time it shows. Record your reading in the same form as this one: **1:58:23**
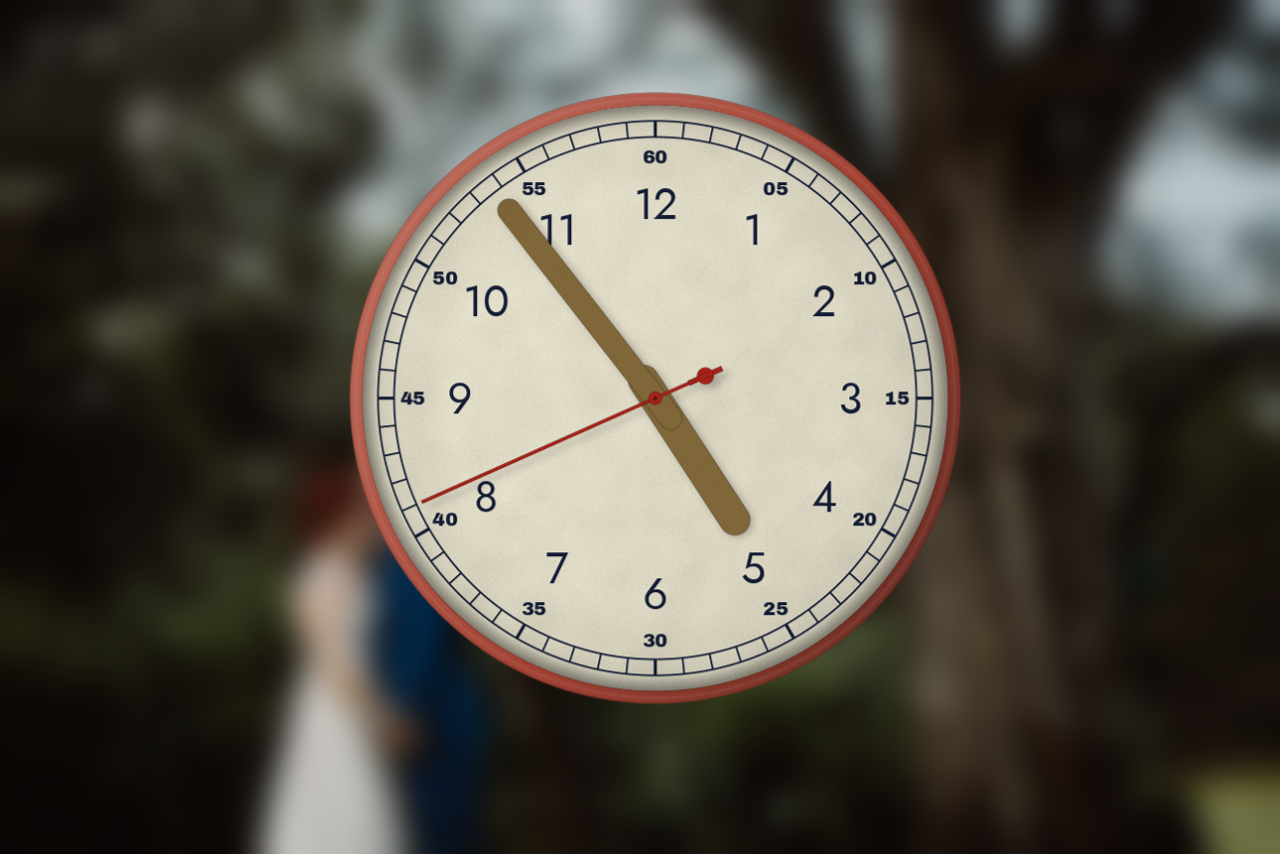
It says **4:53:41**
